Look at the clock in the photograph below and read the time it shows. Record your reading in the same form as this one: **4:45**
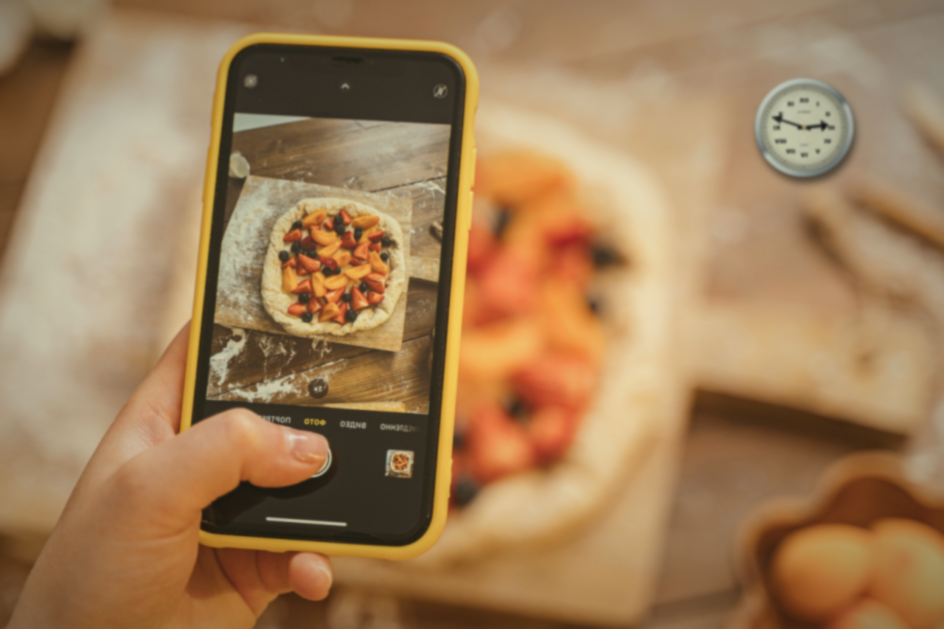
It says **2:48**
